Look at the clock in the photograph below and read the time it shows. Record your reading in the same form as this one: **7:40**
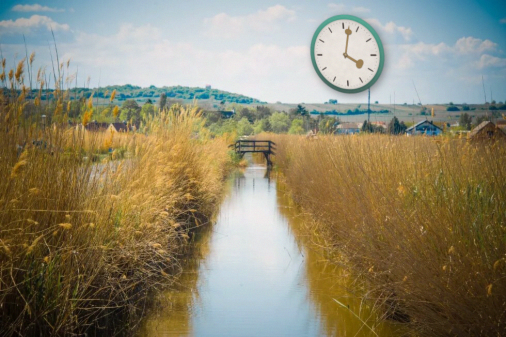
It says **4:02**
